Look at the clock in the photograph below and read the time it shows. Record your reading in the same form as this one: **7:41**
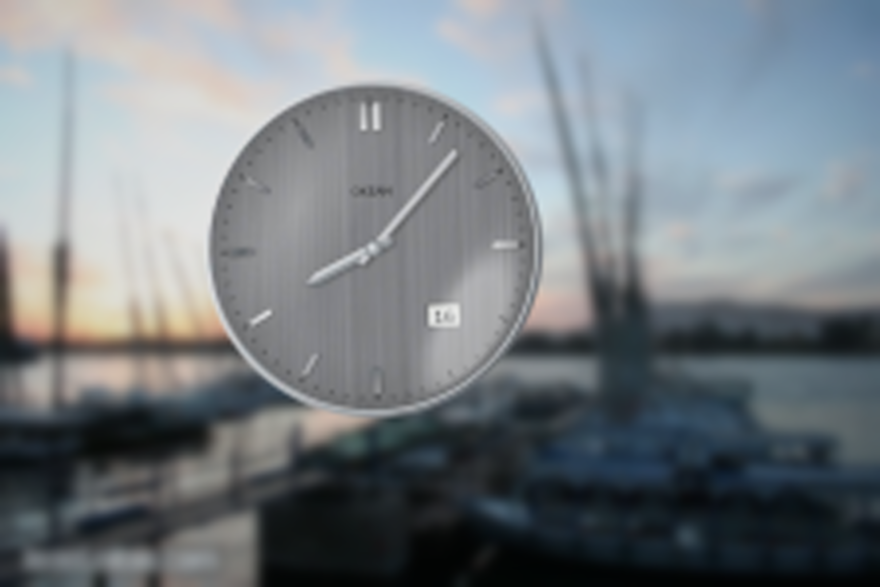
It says **8:07**
